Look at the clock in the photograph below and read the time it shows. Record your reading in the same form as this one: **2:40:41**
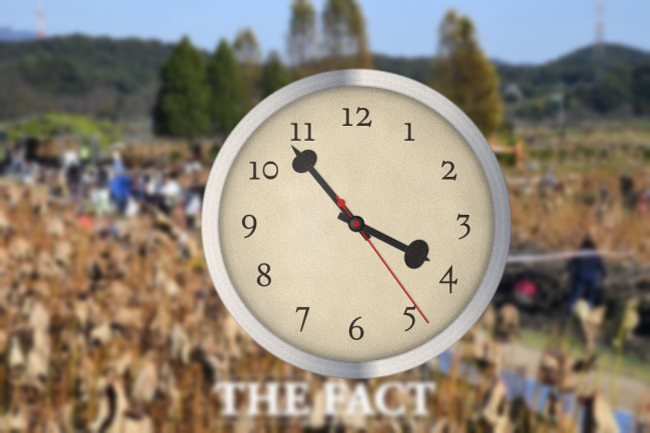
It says **3:53:24**
